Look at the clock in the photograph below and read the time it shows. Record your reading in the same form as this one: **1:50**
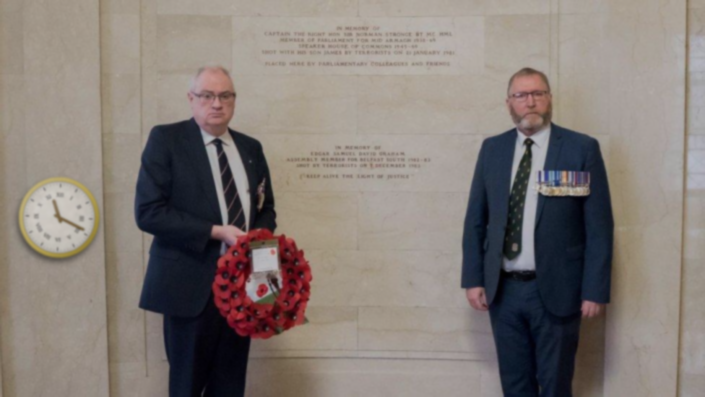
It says **11:19**
